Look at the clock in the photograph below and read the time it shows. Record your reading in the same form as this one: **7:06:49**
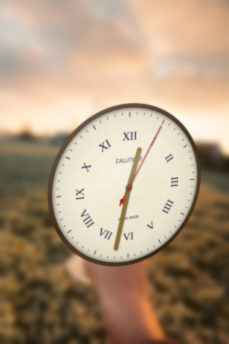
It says **12:32:05**
